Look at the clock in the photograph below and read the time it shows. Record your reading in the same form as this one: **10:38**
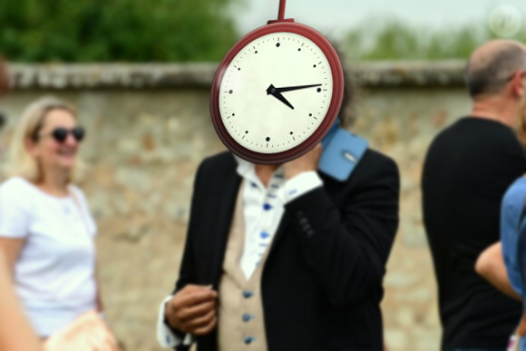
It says **4:14**
